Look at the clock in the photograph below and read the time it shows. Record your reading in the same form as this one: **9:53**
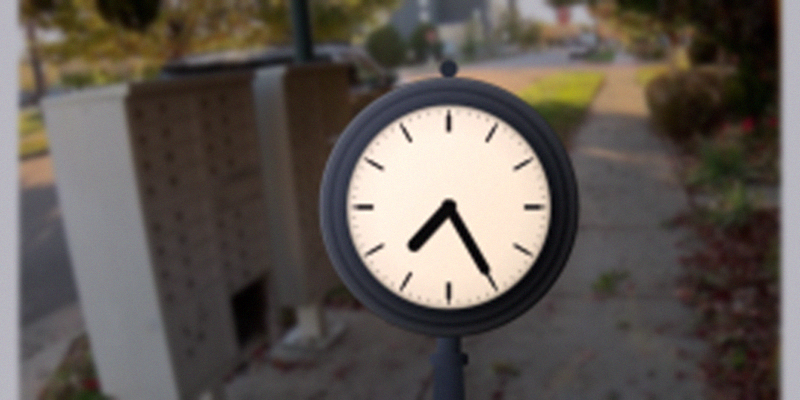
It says **7:25**
